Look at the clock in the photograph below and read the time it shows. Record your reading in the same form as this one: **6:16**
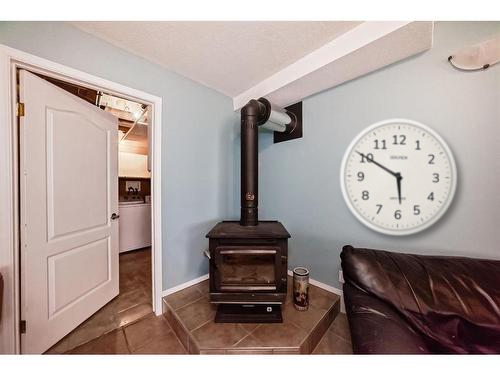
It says **5:50**
